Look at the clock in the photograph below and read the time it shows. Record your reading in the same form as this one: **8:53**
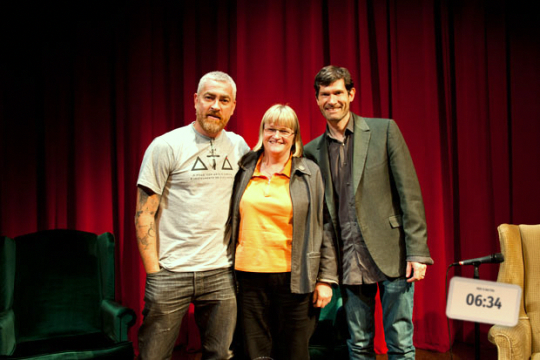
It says **6:34**
